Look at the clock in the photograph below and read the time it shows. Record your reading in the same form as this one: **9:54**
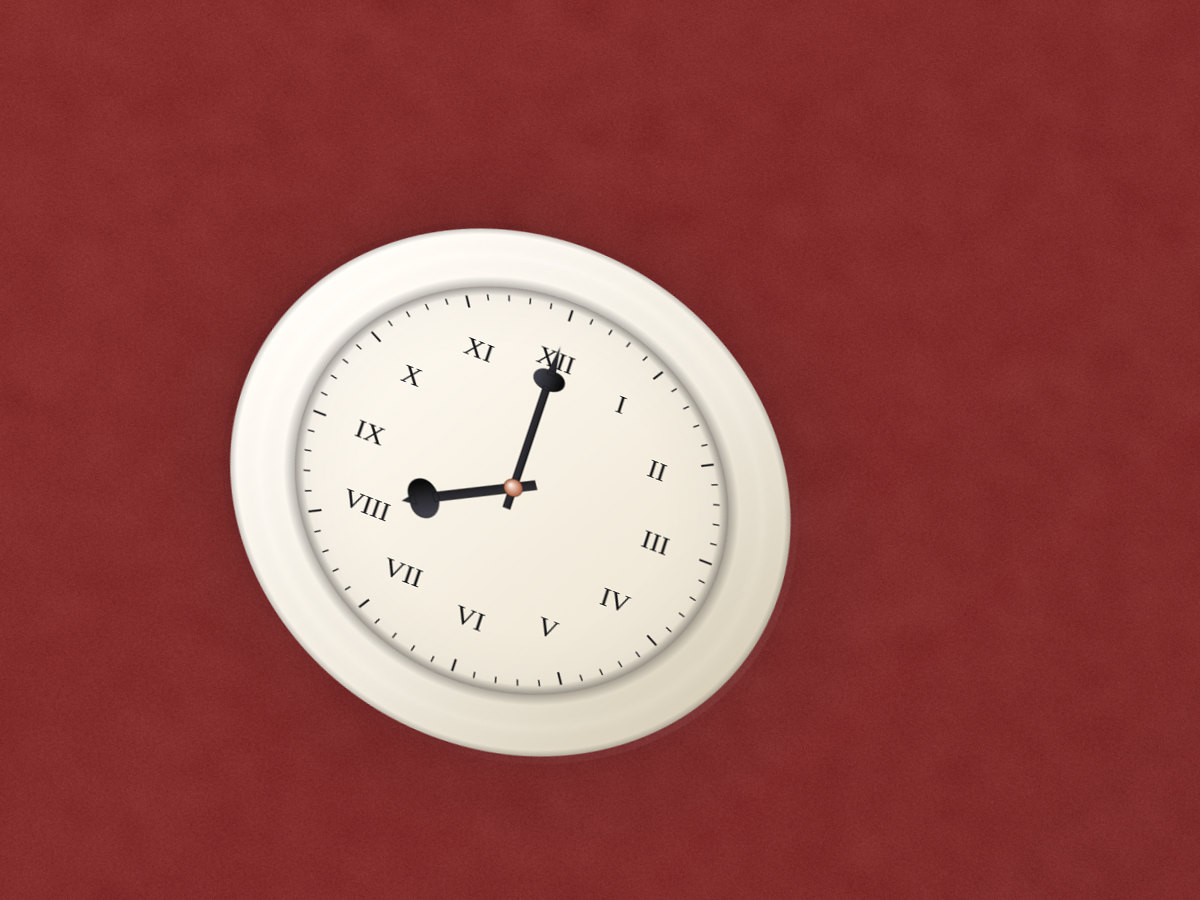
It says **8:00**
